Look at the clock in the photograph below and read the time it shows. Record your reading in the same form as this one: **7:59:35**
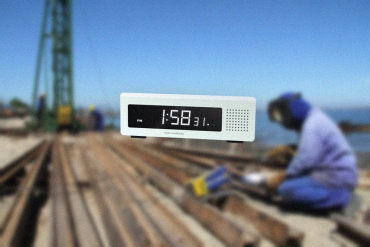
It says **1:58:31**
